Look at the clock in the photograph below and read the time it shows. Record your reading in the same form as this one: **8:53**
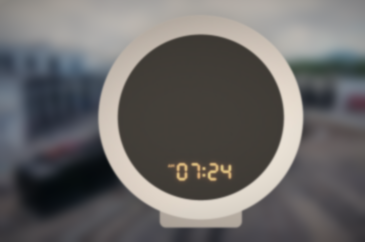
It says **7:24**
